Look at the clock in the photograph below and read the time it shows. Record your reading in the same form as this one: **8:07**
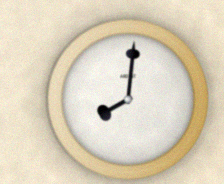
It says **8:01**
